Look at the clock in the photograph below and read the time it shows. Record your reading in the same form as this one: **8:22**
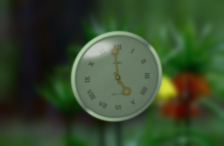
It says **4:59**
